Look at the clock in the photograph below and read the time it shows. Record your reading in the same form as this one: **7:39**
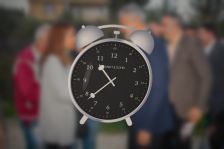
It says **10:38**
